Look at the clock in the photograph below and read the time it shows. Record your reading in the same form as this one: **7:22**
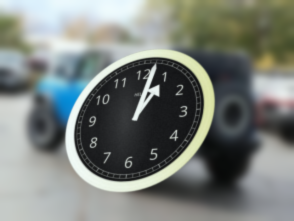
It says **1:02**
